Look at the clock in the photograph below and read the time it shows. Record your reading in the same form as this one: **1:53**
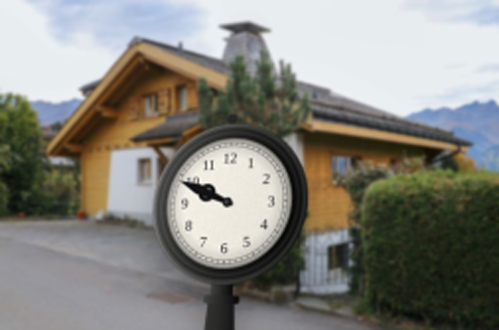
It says **9:49**
